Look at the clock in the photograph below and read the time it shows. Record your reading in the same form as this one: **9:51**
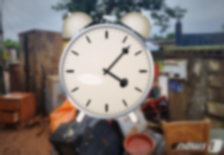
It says **4:07**
